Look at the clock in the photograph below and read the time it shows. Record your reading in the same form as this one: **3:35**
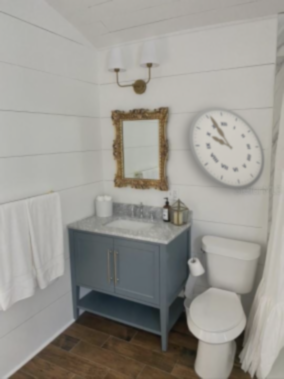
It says **9:56**
